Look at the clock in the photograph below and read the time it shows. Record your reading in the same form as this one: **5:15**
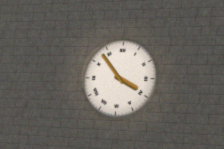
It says **3:53**
